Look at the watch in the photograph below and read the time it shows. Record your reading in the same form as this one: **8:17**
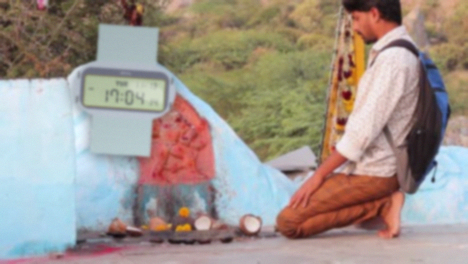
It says **17:04**
